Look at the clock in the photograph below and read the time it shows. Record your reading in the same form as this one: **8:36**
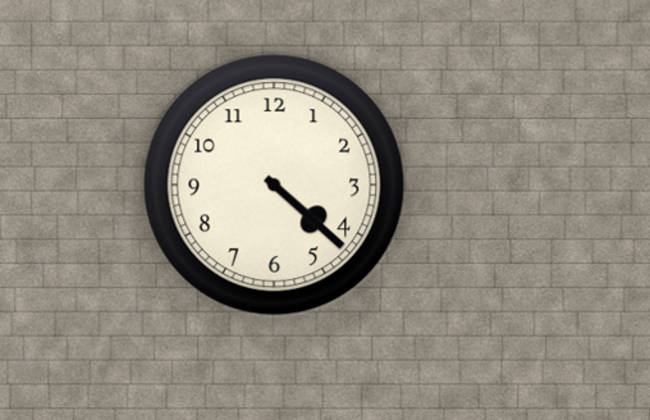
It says **4:22**
